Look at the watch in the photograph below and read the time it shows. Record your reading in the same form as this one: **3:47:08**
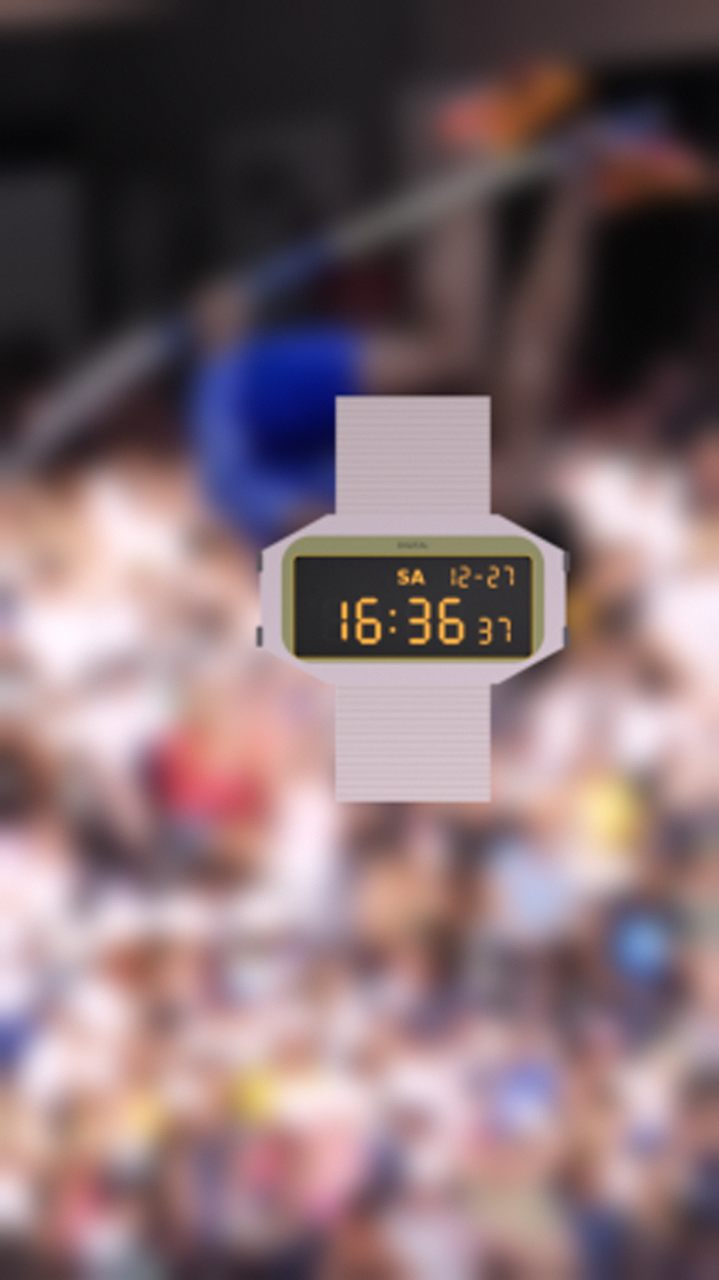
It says **16:36:37**
